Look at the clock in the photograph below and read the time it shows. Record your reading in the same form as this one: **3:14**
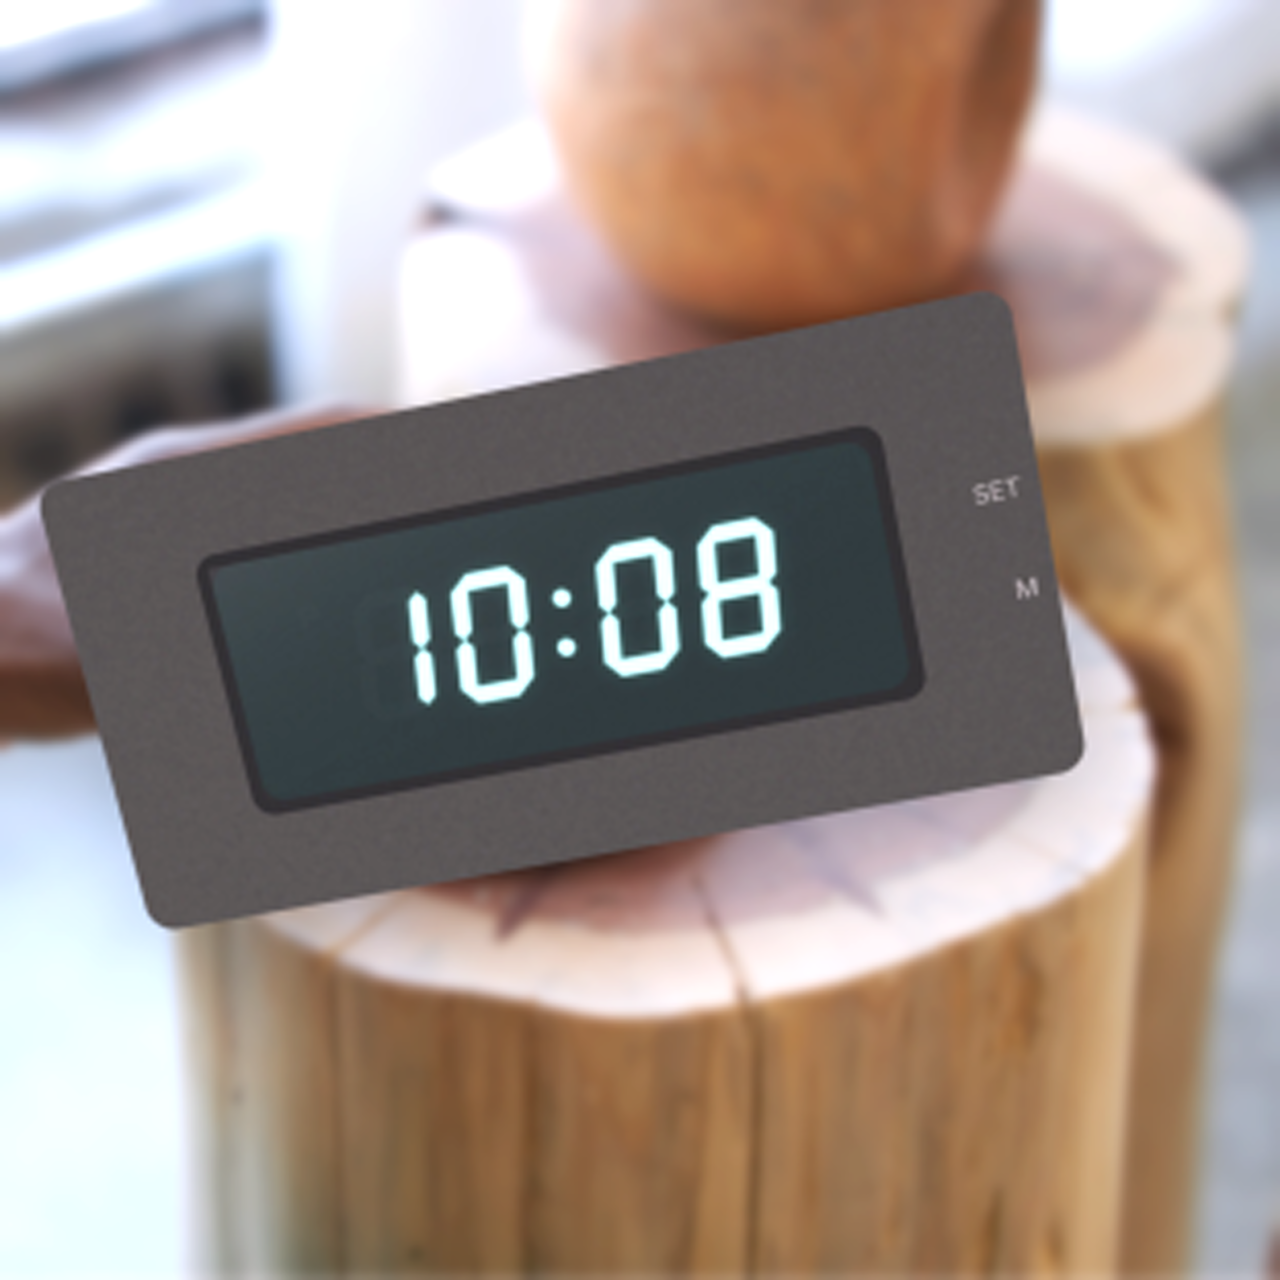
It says **10:08**
